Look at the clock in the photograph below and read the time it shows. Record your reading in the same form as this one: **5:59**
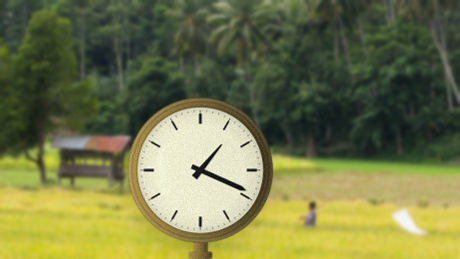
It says **1:19**
